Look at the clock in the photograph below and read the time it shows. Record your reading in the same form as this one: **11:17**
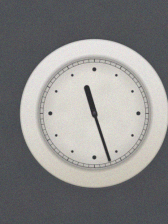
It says **11:27**
